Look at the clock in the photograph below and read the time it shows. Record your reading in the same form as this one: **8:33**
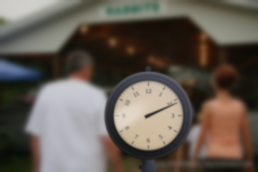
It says **2:11**
